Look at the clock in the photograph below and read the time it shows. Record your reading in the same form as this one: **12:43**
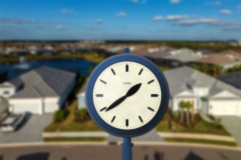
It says **1:39**
